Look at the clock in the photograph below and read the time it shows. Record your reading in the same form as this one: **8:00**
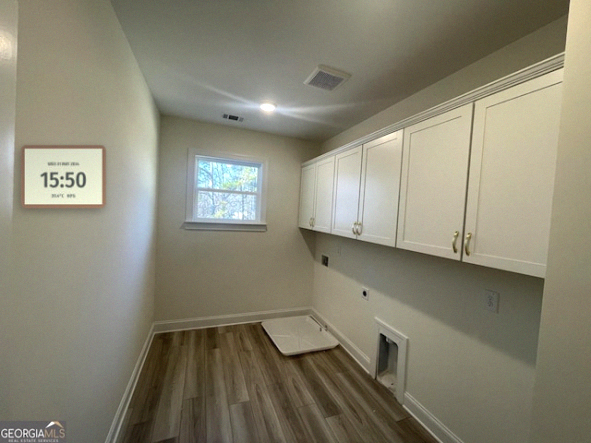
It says **15:50**
